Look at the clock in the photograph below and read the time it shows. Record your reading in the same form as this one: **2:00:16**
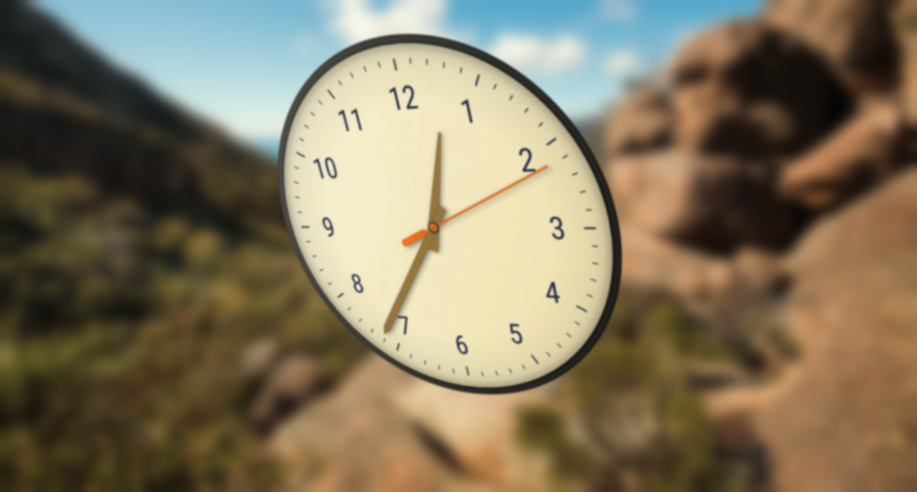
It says **12:36:11**
